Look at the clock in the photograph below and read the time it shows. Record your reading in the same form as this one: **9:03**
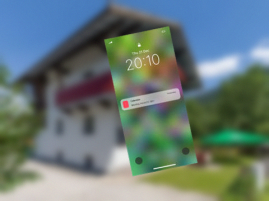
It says **20:10**
